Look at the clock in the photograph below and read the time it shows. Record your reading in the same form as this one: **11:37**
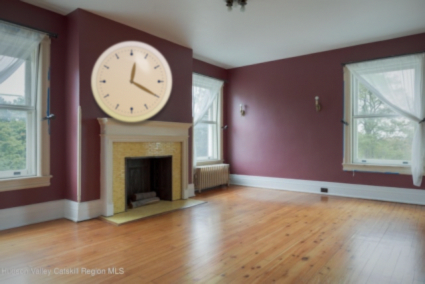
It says **12:20**
